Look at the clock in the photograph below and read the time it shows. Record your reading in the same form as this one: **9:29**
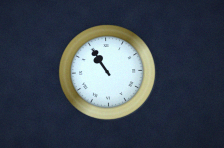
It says **10:55**
